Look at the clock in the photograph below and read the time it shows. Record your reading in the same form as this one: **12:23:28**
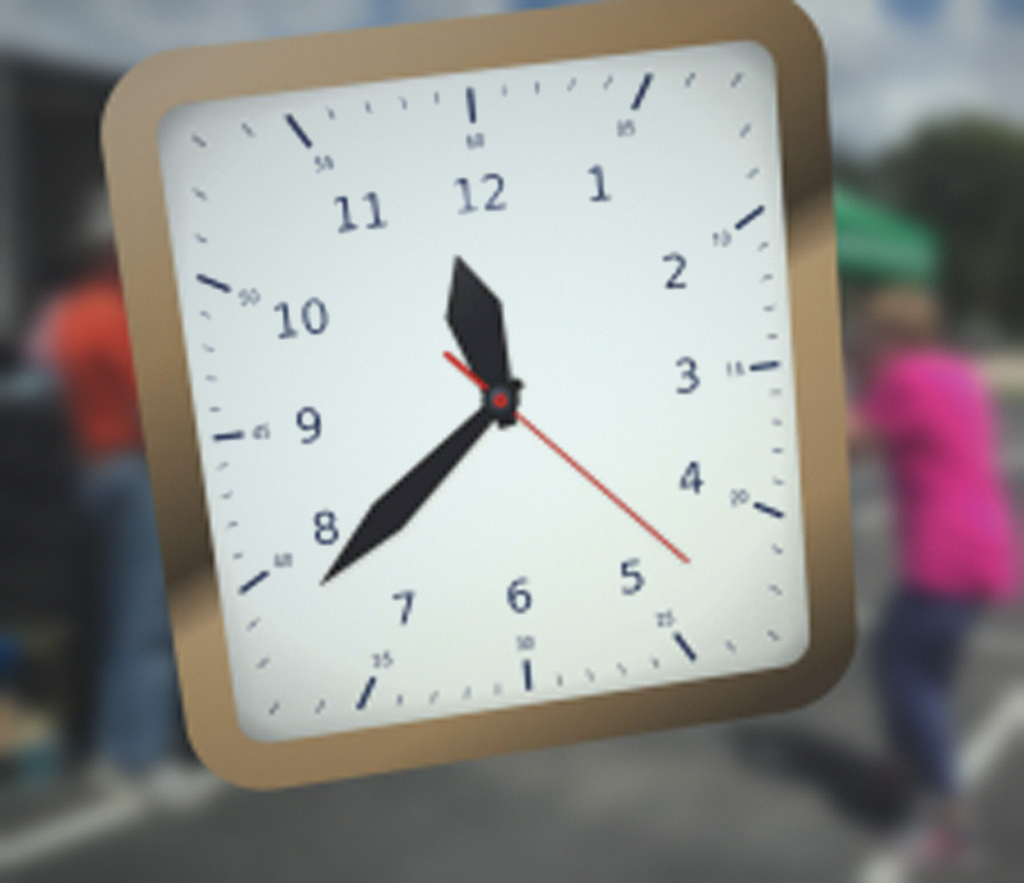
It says **11:38:23**
